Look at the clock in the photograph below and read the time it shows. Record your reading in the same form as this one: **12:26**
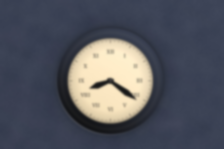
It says **8:21**
